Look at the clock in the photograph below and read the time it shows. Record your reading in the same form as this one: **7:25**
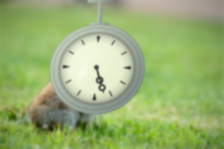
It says **5:27**
